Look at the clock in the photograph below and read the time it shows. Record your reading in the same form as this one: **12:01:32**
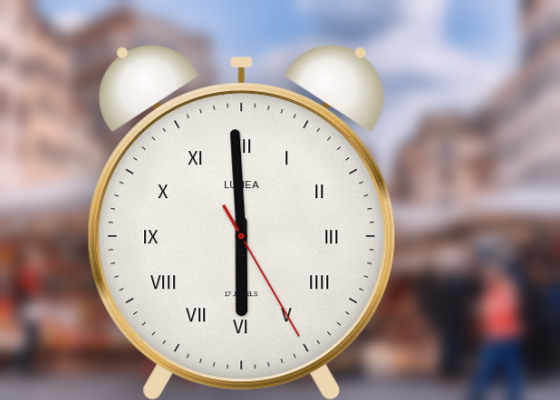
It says **5:59:25**
